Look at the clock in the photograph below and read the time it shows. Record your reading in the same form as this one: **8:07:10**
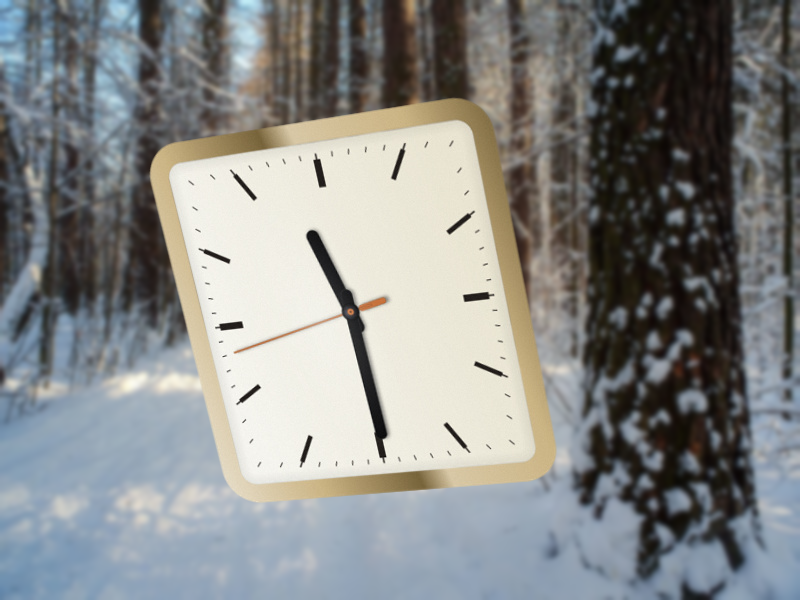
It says **11:29:43**
